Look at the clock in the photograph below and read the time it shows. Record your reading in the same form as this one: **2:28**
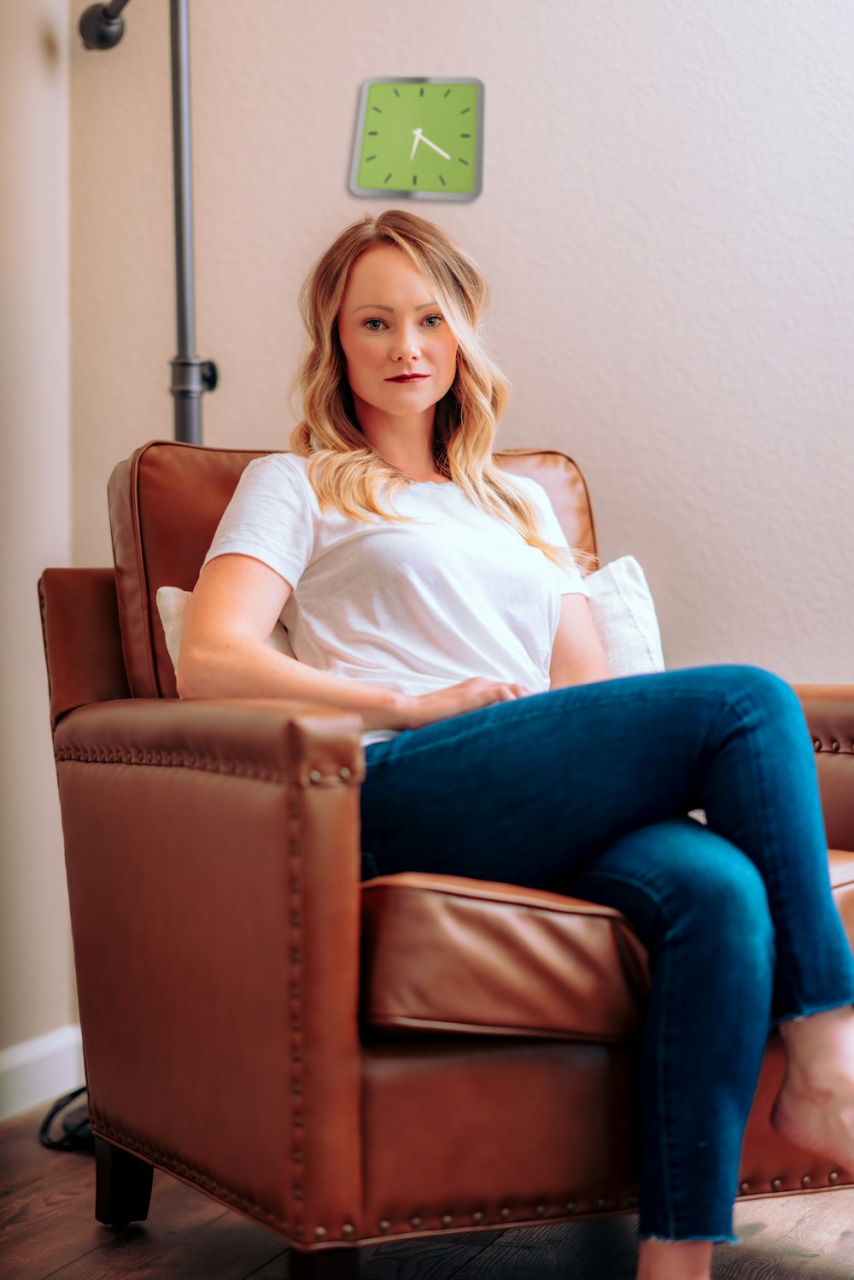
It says **6:21**
